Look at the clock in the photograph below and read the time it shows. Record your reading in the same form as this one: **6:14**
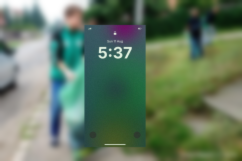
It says **5:37**
